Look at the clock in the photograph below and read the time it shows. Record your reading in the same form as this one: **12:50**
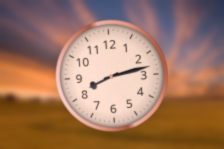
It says **8:13**
